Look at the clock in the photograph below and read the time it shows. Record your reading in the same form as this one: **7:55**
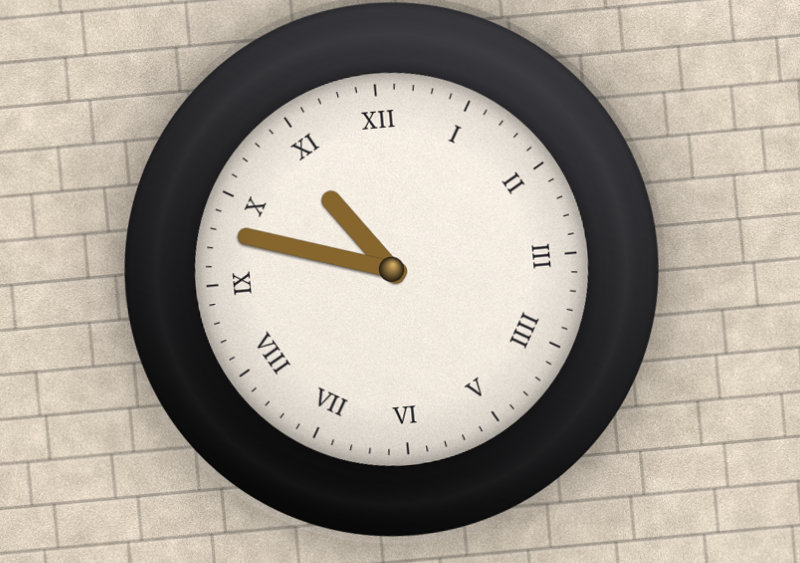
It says **10:48**
